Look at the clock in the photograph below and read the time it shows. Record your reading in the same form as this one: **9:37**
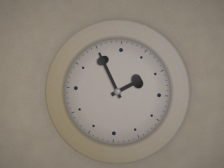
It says **1:55**
